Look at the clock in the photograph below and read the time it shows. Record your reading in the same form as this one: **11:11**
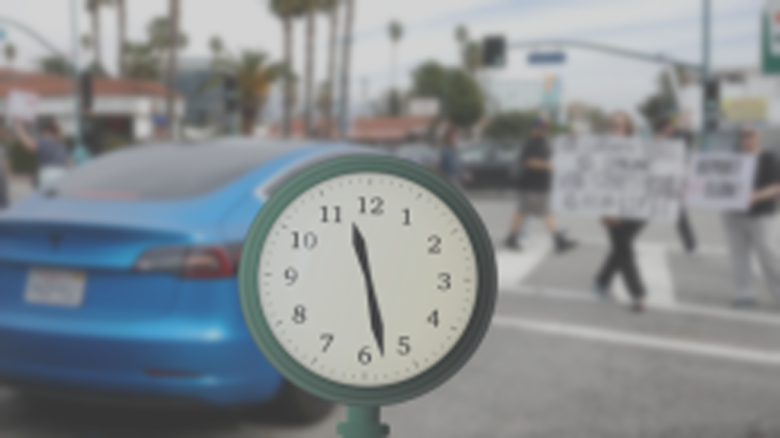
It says **11:28**
